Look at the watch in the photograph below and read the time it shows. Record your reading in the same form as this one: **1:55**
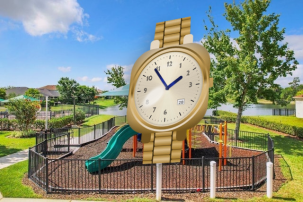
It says **1:54**
